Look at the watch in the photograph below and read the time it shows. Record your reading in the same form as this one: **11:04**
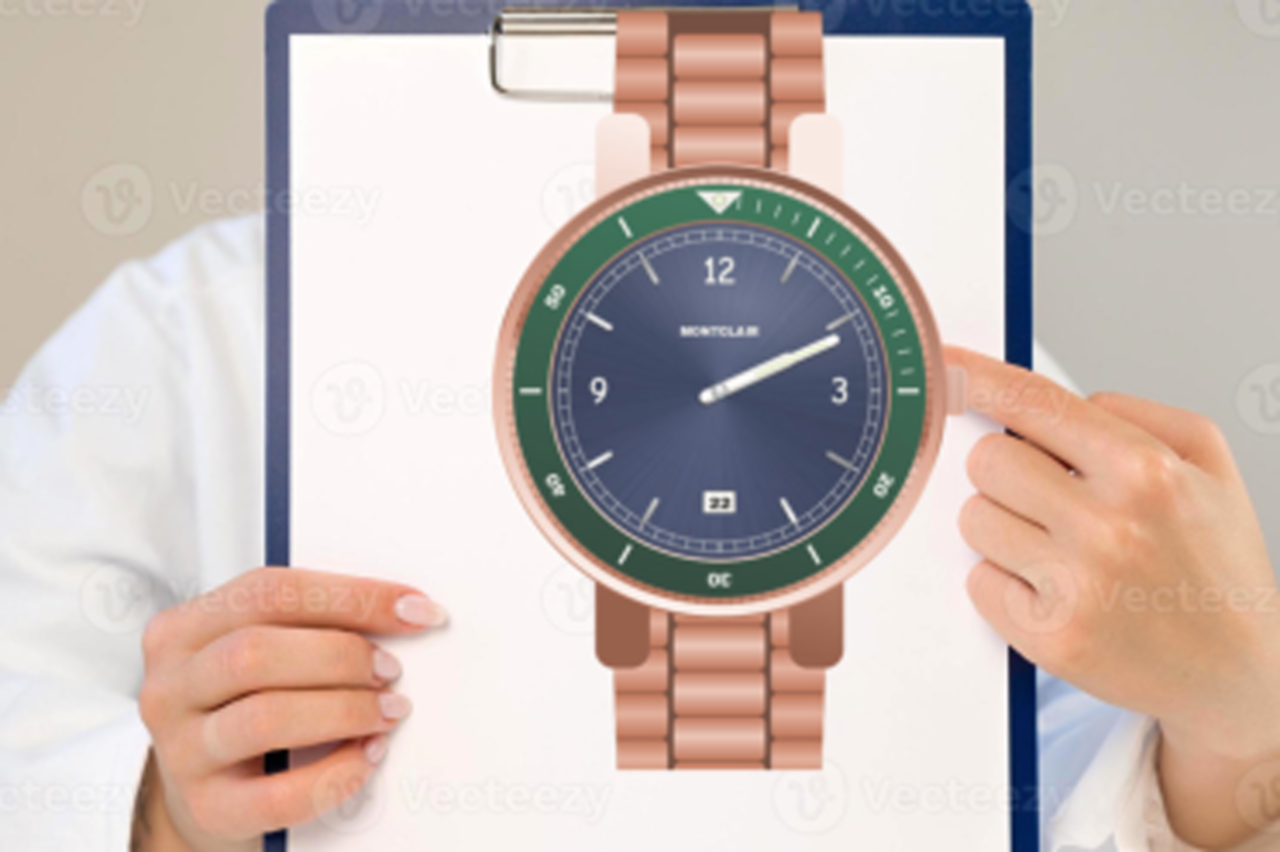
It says **2:11**
